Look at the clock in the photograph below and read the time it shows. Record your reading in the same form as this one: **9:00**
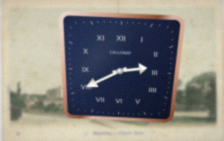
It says **2:40**
